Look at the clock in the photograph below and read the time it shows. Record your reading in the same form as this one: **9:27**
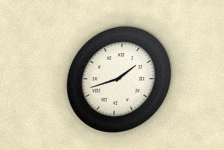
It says **1:42**
